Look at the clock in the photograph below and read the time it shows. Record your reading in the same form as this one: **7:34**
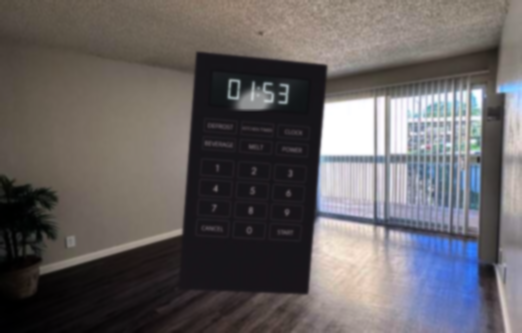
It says **1:53**
